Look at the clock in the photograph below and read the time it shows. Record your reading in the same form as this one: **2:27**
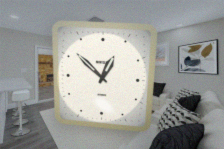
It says **12:52**
